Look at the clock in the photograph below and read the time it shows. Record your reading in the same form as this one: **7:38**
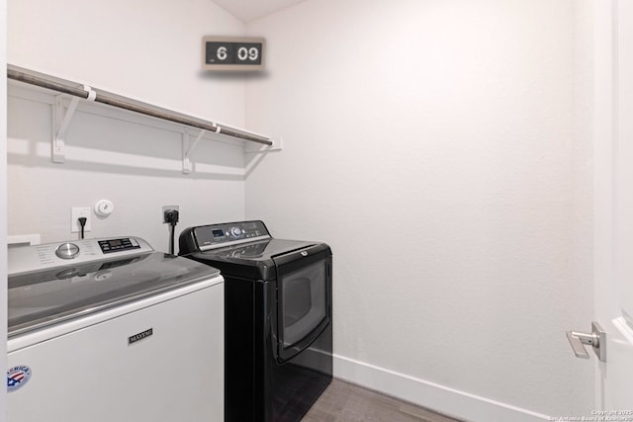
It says **6:09**
